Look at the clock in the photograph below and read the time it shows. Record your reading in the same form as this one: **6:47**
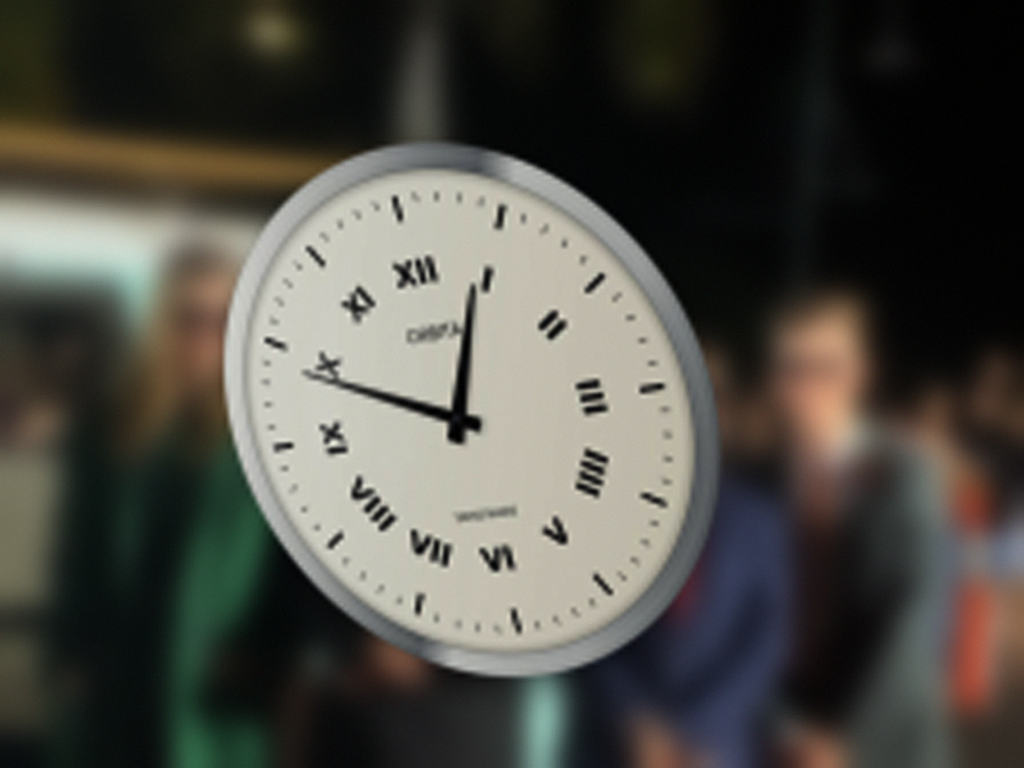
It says **12:49**
